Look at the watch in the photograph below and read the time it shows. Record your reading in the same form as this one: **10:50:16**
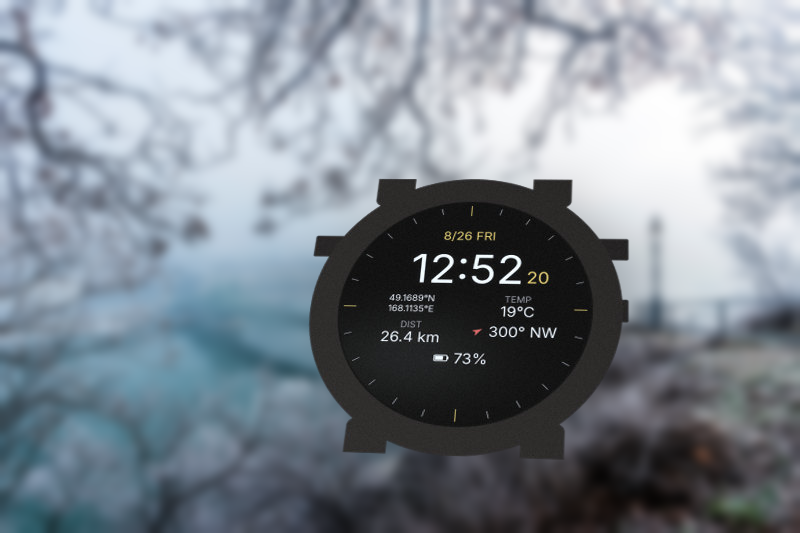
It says **12:52:20**
